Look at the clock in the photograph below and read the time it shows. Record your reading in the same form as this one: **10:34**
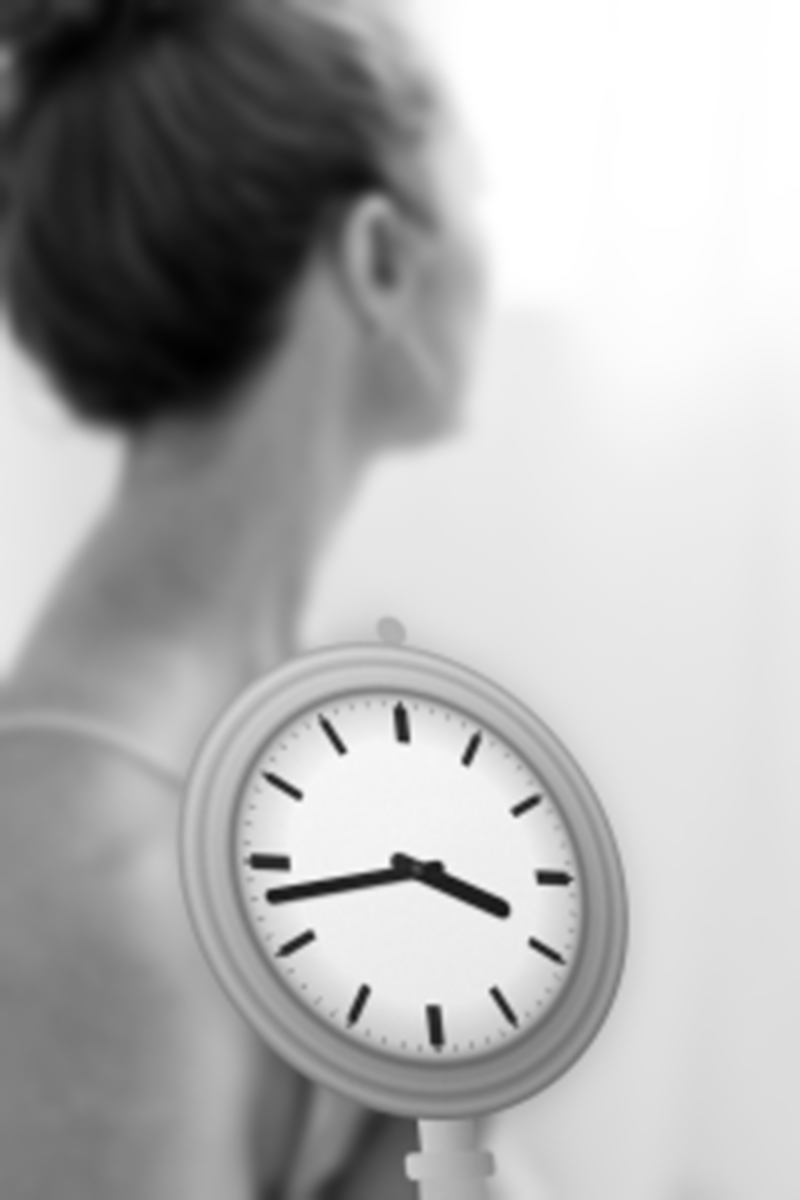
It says **3:43**
